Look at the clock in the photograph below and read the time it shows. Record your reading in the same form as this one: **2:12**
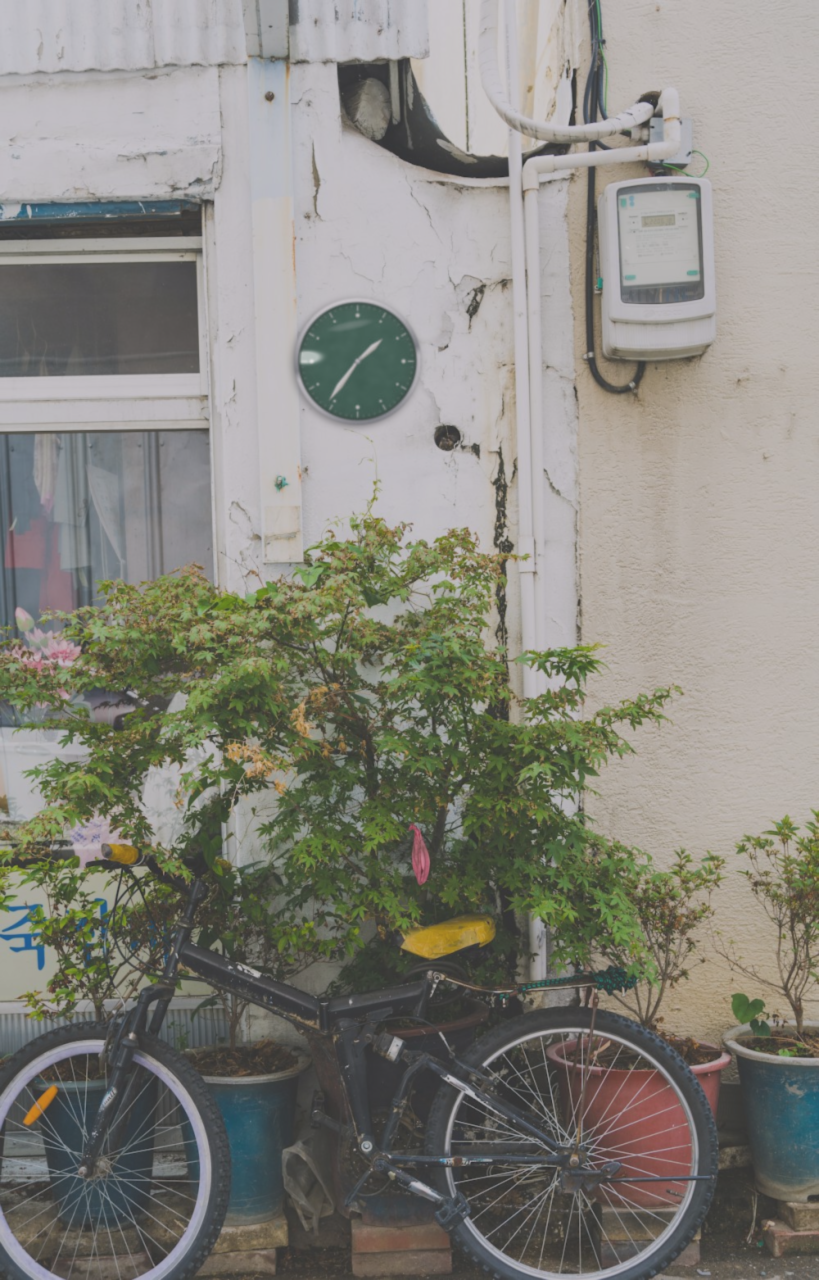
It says **1:36**
